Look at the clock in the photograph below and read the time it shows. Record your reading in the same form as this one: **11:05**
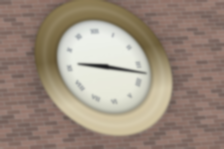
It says **9:17**
